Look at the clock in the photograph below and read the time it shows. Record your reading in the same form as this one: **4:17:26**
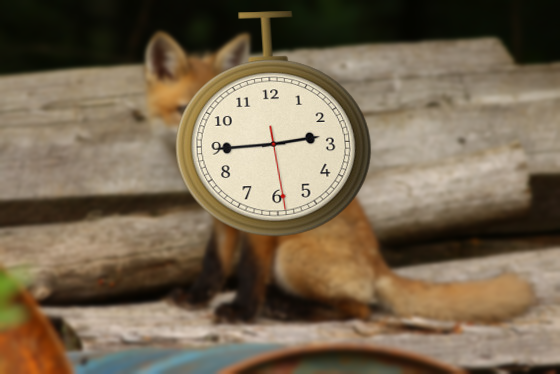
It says **2:44:29**
